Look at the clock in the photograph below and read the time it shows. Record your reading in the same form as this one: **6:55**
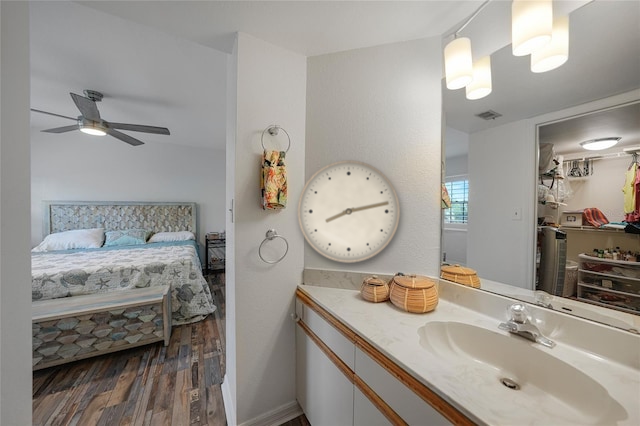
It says **8:13**
